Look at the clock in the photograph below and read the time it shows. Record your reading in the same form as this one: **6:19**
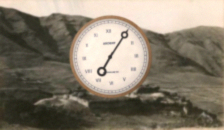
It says **7:06**
